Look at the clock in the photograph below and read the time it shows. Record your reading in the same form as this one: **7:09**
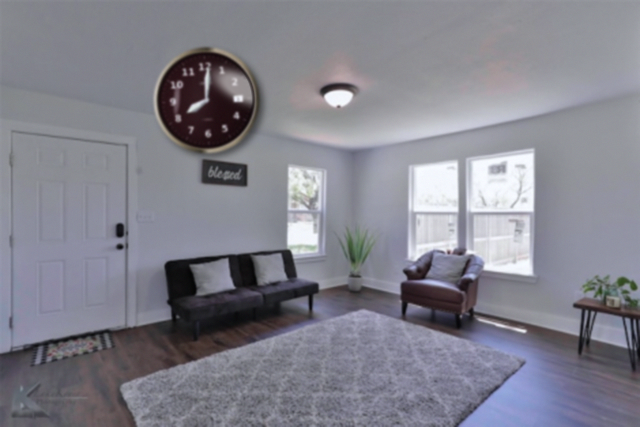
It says **8:01**
